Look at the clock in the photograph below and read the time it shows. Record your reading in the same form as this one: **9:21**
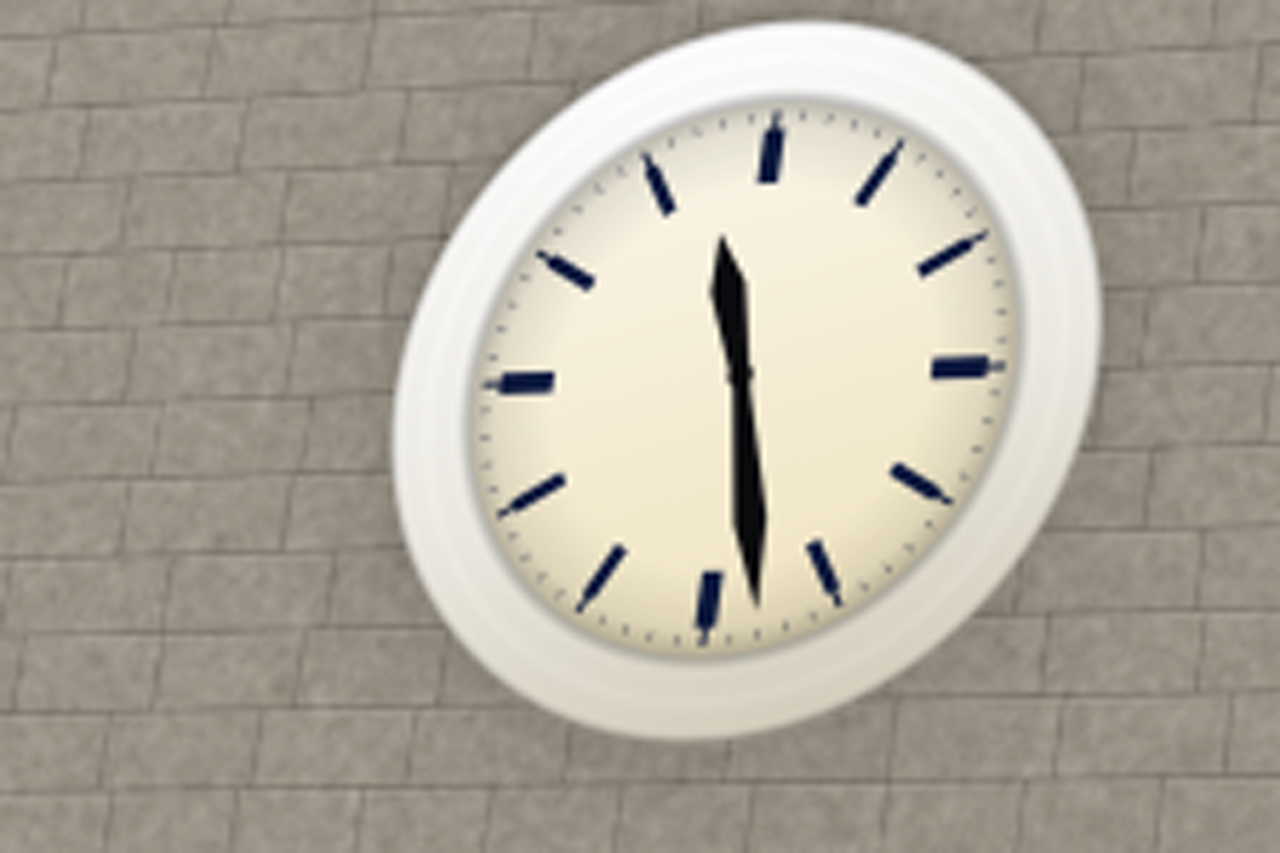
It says **11:28**
